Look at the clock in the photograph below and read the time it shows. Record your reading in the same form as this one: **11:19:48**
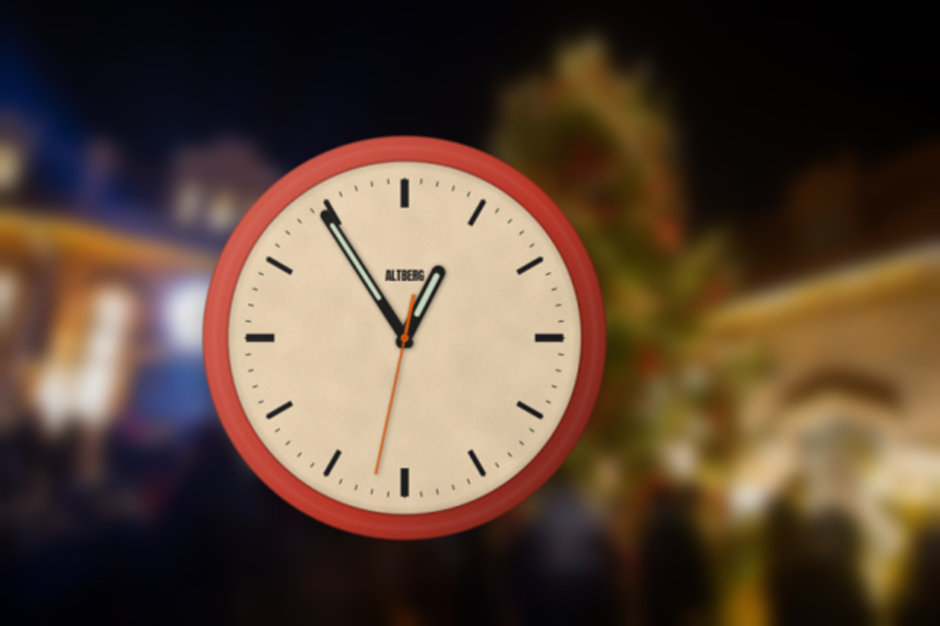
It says **12:54:32**
